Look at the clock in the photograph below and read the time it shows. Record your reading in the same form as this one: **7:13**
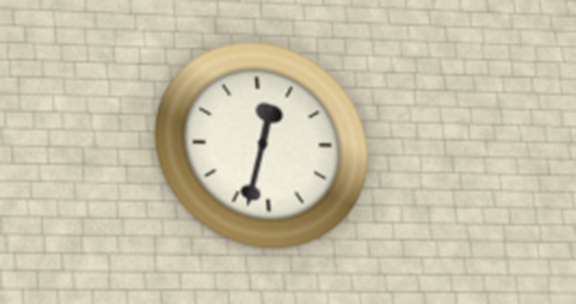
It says **12:33**
